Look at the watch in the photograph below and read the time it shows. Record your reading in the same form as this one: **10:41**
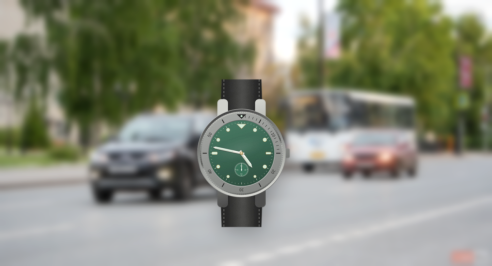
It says **4:47**
